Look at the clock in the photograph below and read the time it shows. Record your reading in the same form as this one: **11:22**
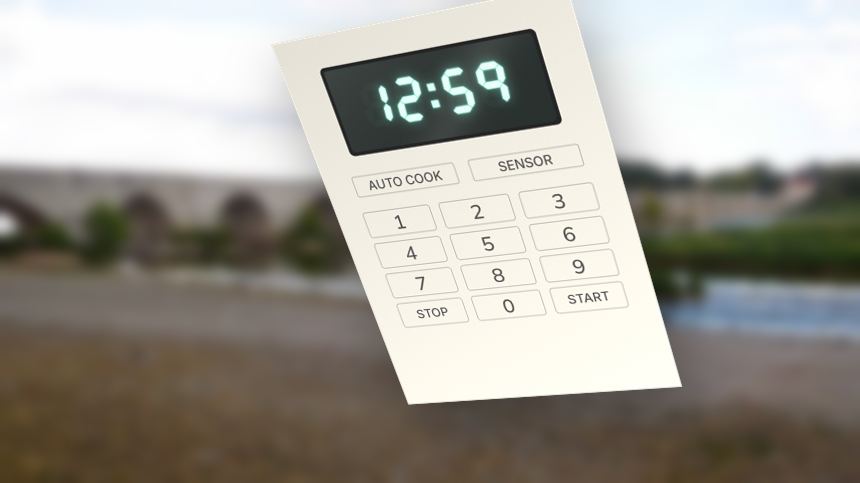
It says **12:59**
